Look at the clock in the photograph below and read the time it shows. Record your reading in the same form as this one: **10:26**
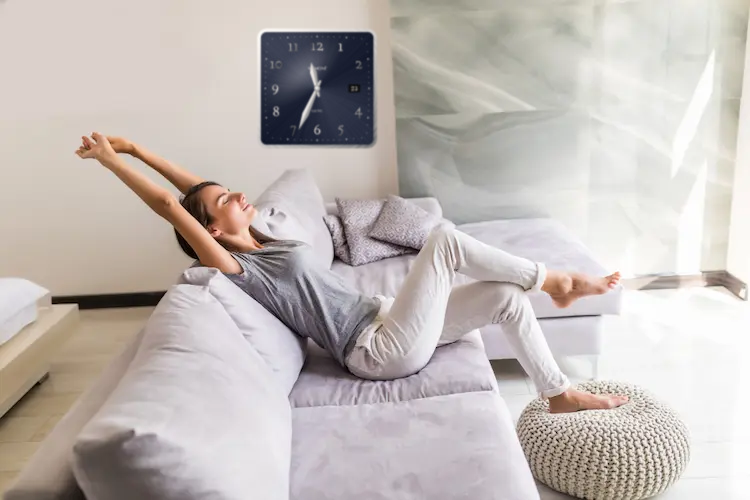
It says **11:34**
